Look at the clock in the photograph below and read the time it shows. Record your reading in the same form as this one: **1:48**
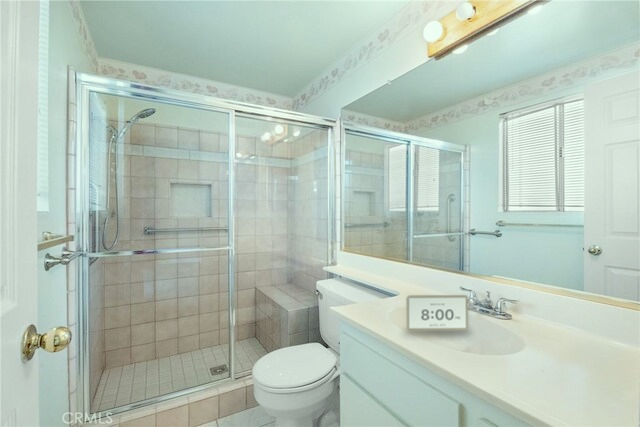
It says **8:00**
